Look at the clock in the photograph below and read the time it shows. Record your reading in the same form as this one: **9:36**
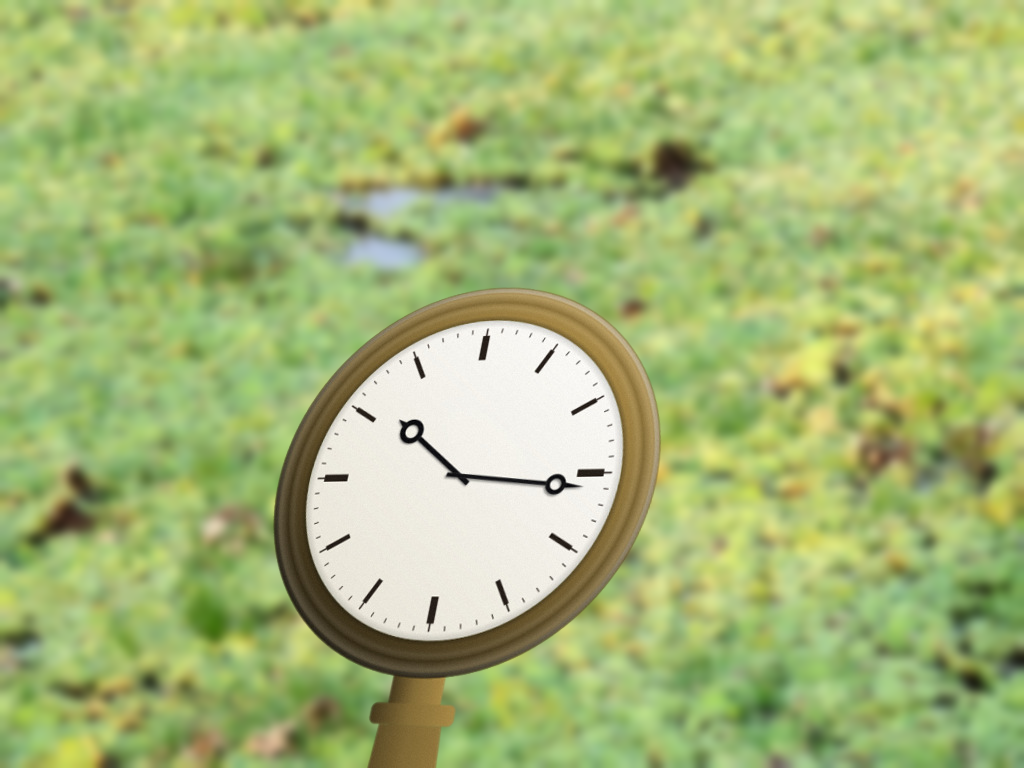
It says **10:16**
